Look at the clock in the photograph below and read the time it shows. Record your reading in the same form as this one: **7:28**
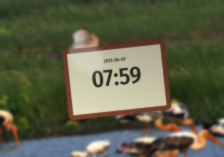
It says **7:59**
